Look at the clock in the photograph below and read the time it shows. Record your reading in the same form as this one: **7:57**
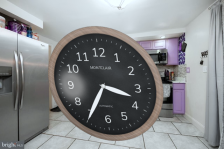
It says **3:35**
